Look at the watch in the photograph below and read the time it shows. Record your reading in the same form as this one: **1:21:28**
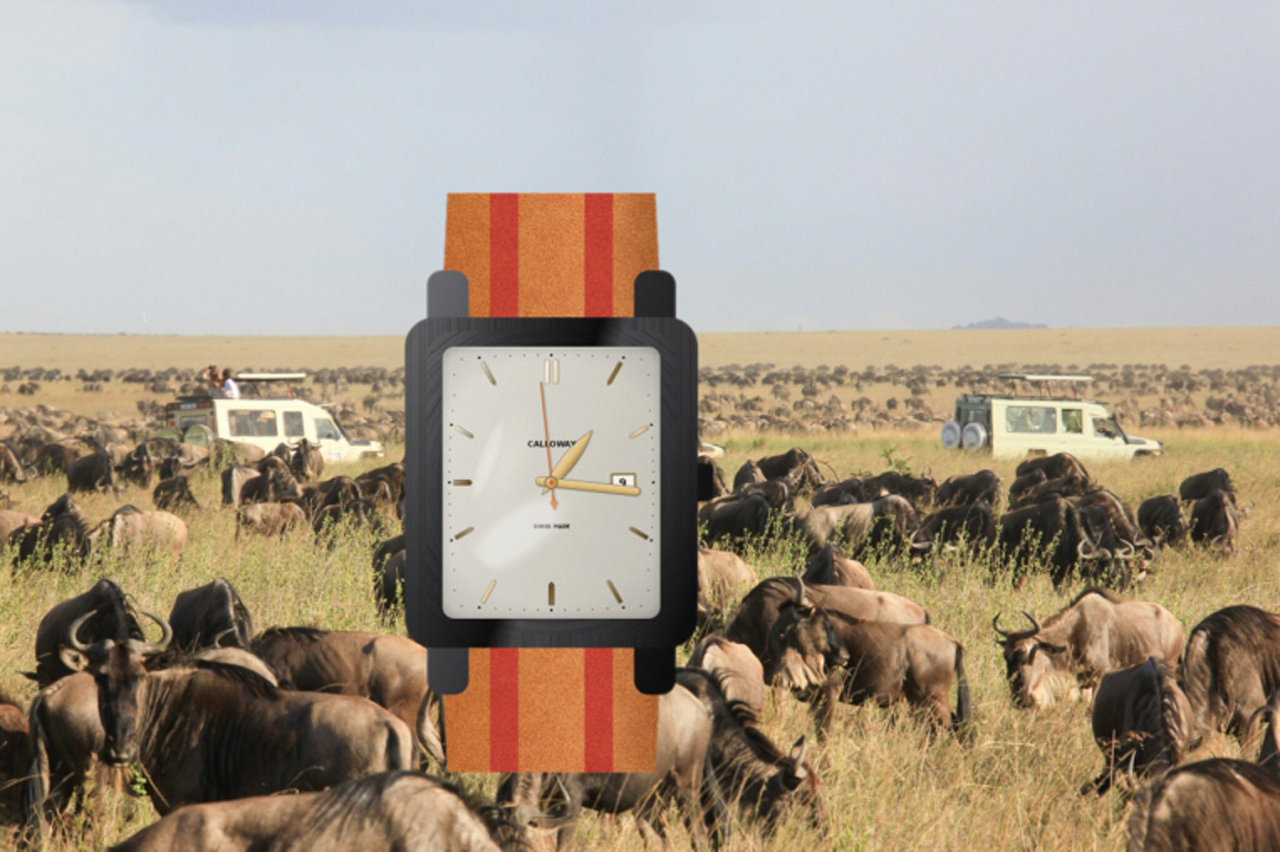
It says **1:15:59**
